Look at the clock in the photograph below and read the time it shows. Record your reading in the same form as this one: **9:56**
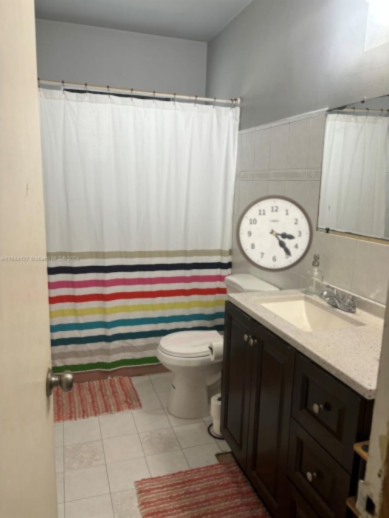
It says **3:24**
